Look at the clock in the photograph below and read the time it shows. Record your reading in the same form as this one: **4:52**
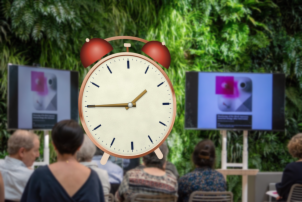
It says **1:45**
